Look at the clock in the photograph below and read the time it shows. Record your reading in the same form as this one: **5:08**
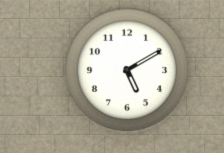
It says **5:10**
